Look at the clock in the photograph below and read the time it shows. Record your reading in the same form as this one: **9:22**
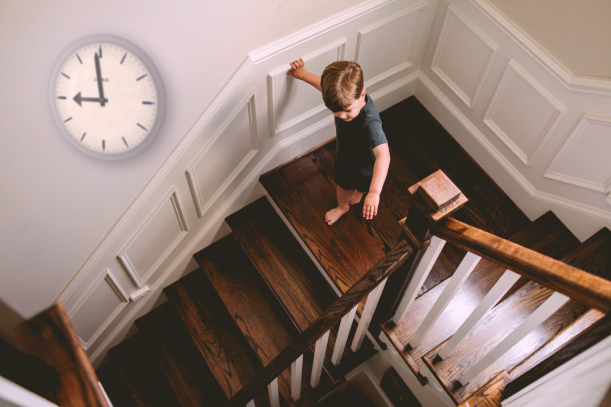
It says **8:59**
